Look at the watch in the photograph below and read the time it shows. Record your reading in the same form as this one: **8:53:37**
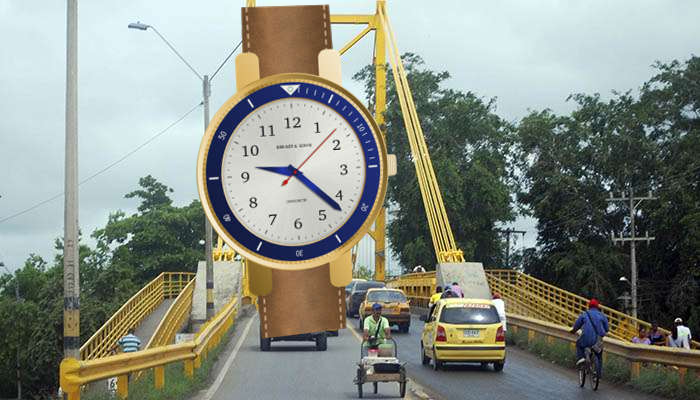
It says **9:22:08**
